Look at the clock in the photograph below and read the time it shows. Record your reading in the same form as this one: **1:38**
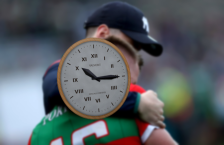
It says **10:15**
